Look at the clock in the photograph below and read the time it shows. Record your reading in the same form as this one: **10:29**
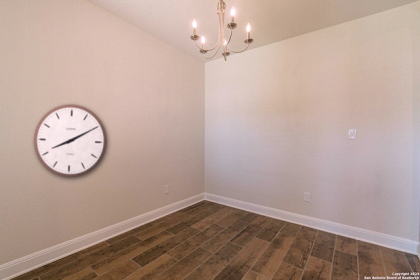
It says **8:10**
